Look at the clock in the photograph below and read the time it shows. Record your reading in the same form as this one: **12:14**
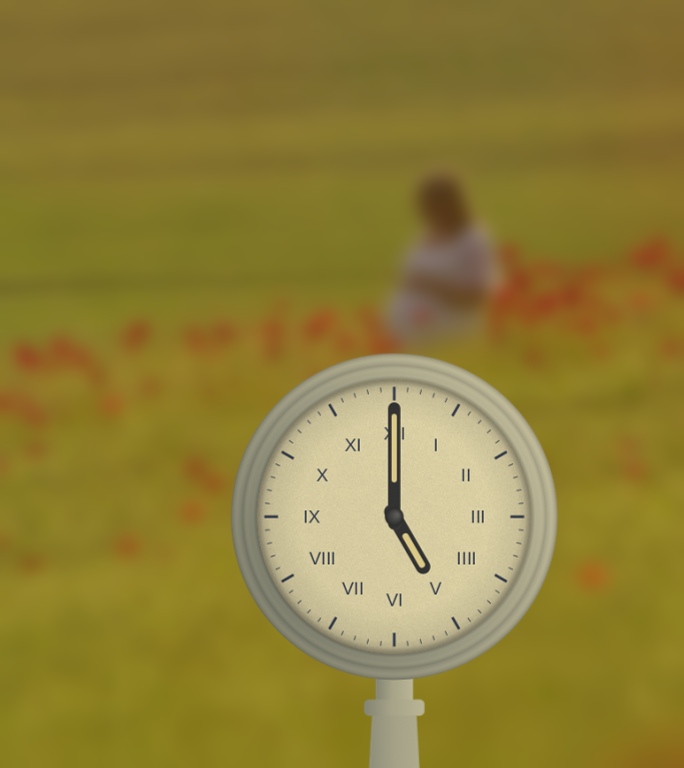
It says **5:00**
